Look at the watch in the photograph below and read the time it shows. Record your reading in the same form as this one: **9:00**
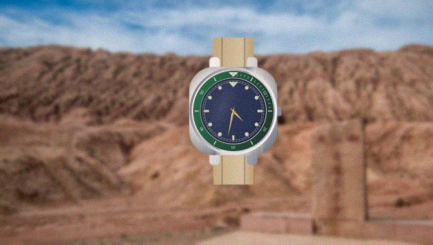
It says **4:32**
